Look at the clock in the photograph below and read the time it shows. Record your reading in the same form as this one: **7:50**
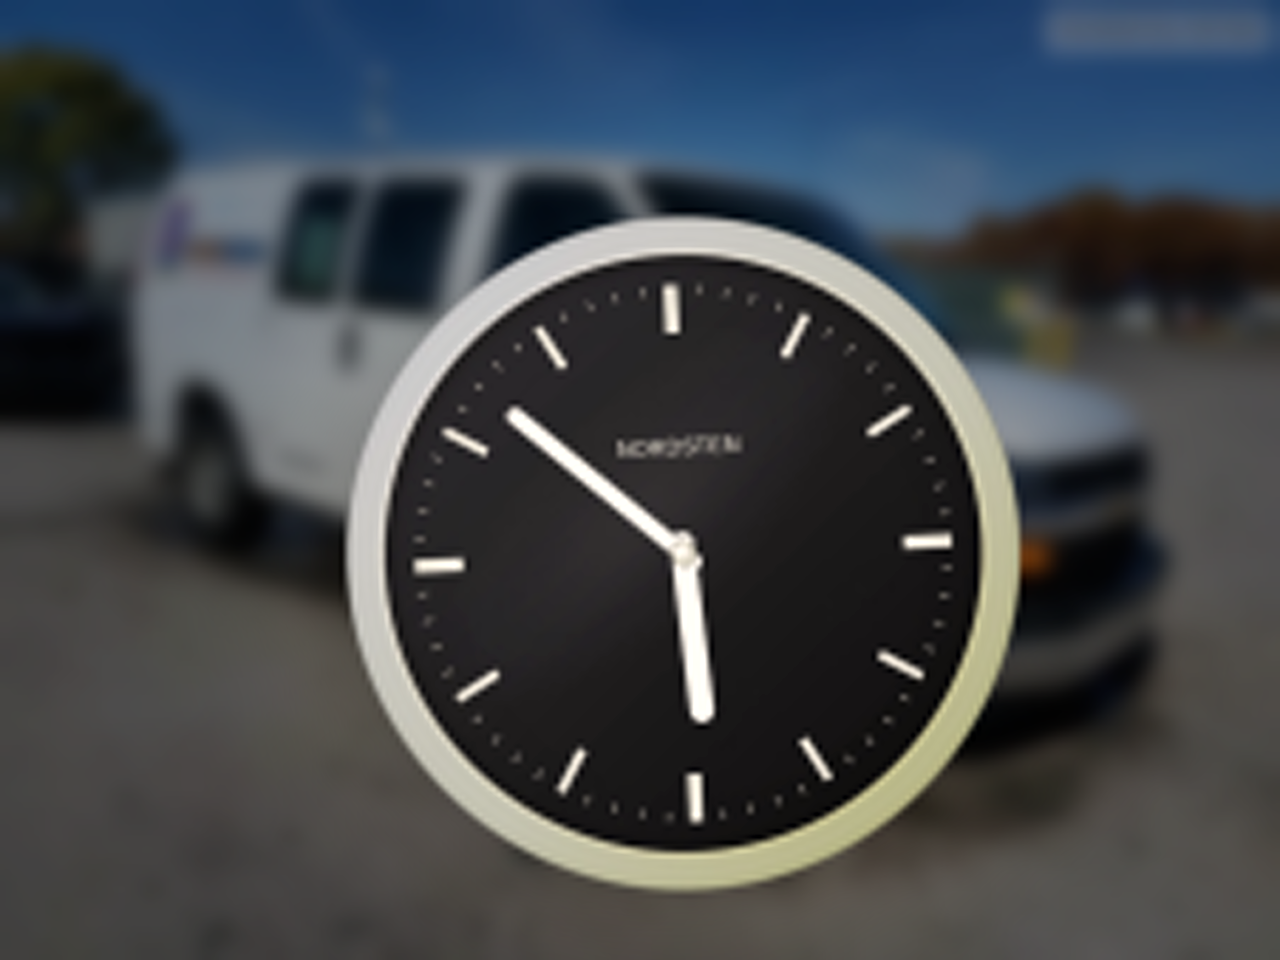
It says **5:52**
